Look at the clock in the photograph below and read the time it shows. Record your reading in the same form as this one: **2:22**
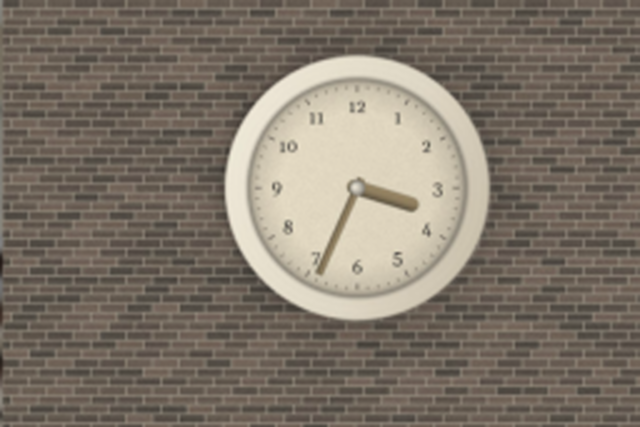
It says **3:34**
